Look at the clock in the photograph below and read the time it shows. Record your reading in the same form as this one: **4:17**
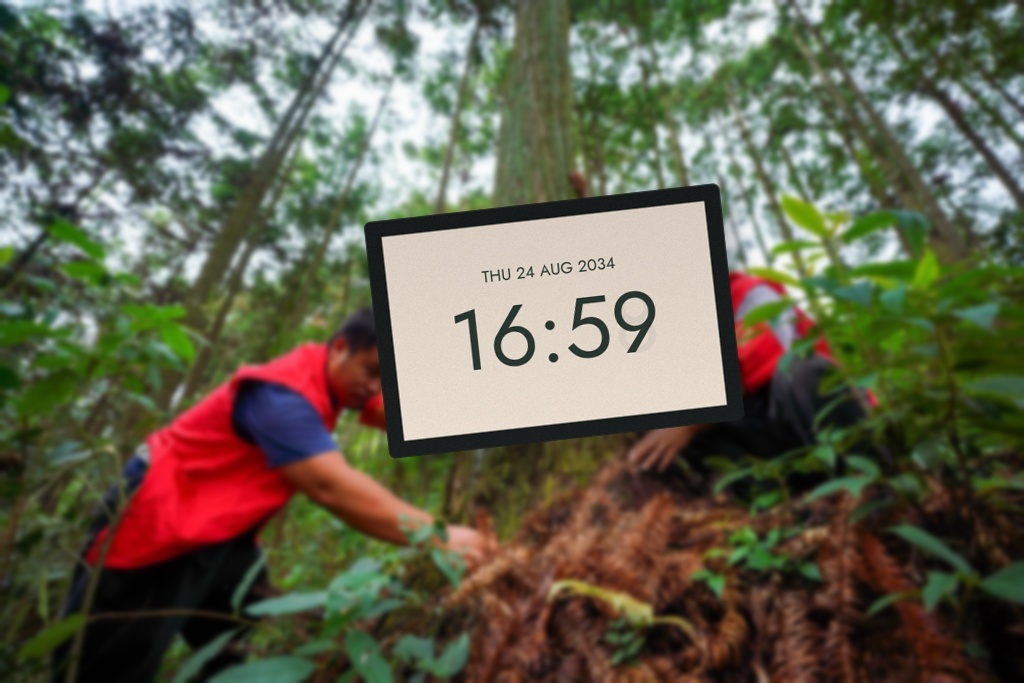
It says **16:59**
